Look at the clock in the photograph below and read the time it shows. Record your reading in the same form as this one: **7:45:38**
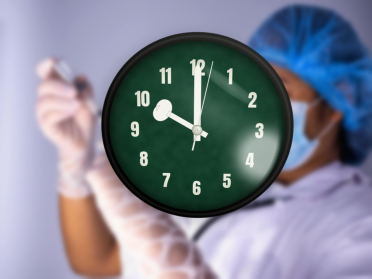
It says **10:00:02**
